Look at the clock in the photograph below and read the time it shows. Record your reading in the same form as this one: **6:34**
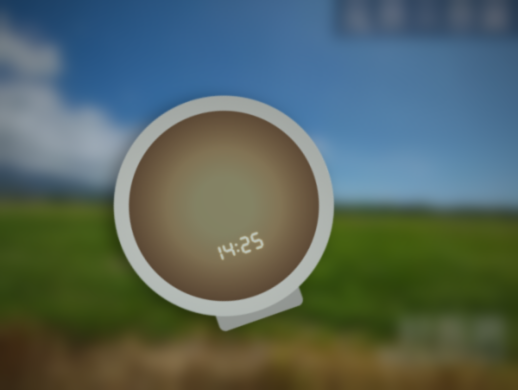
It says **14:25**
